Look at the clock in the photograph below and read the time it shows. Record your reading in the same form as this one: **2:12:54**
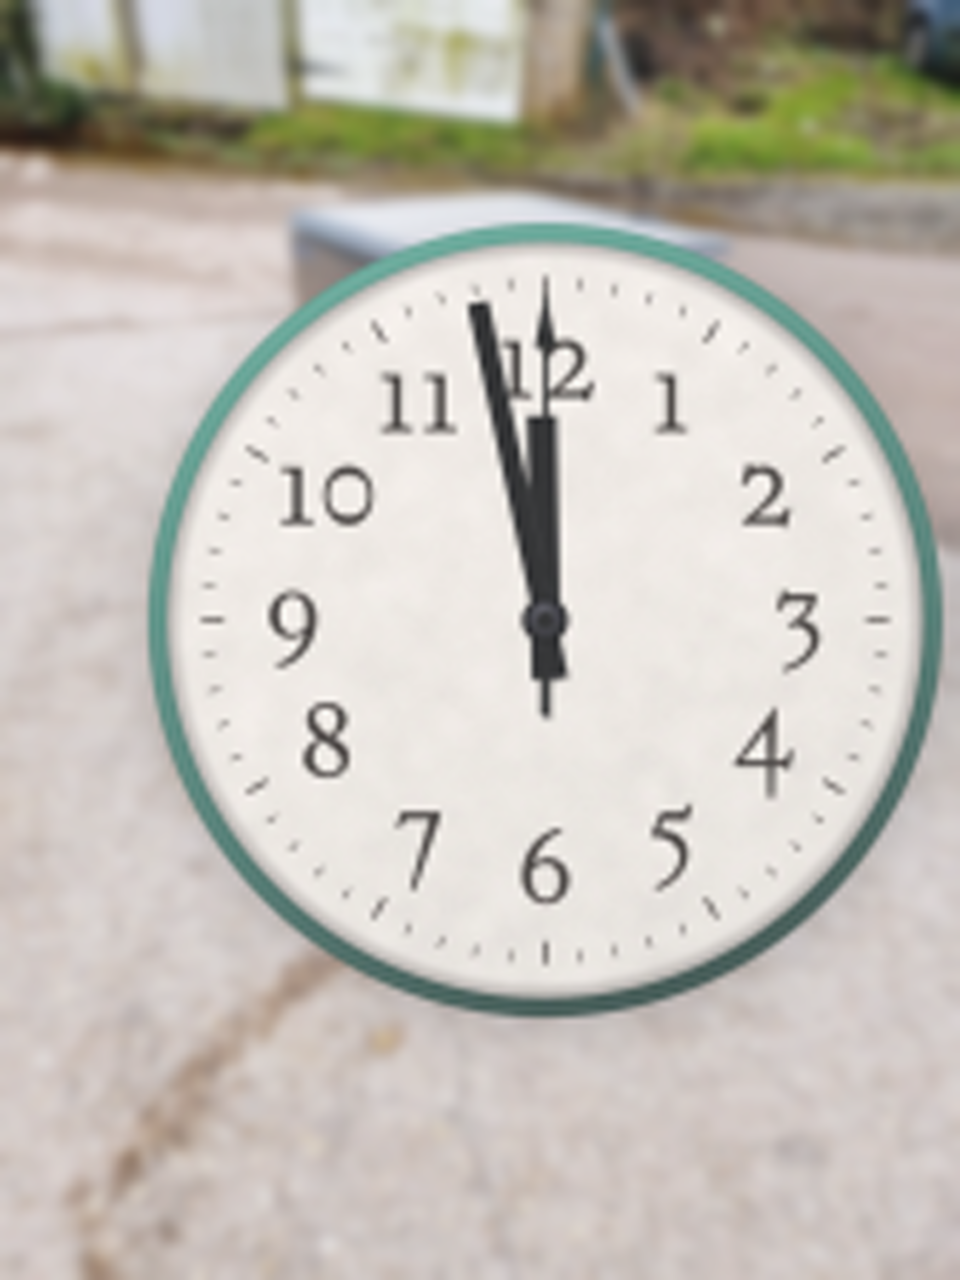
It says **11:58:00**
